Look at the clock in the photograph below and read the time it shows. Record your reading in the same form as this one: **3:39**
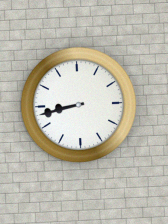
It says **8:43**
